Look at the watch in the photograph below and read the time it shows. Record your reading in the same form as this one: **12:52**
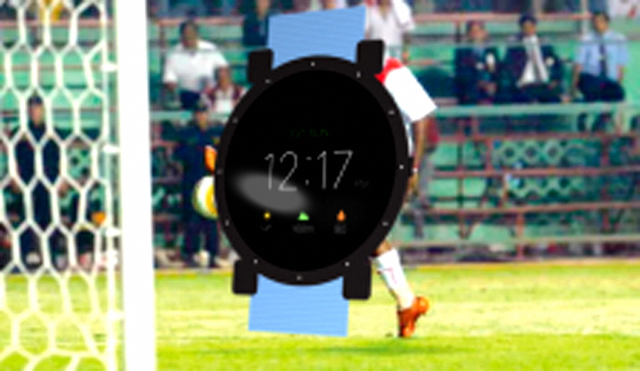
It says **12:17**
